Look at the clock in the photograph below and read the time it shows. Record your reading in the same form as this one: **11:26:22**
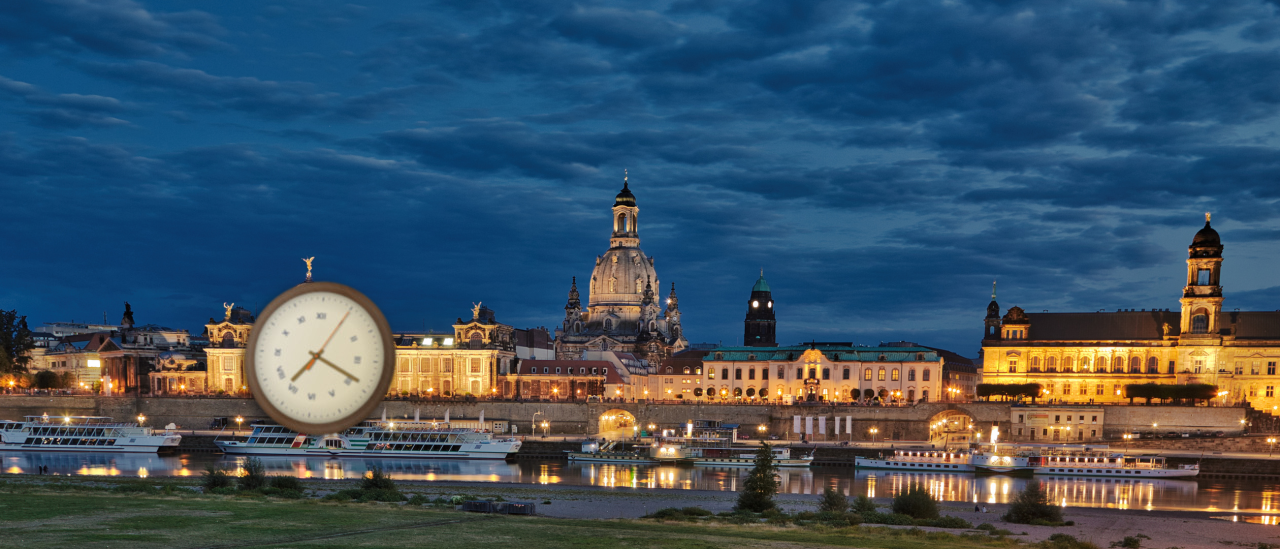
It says **7:19:05**
